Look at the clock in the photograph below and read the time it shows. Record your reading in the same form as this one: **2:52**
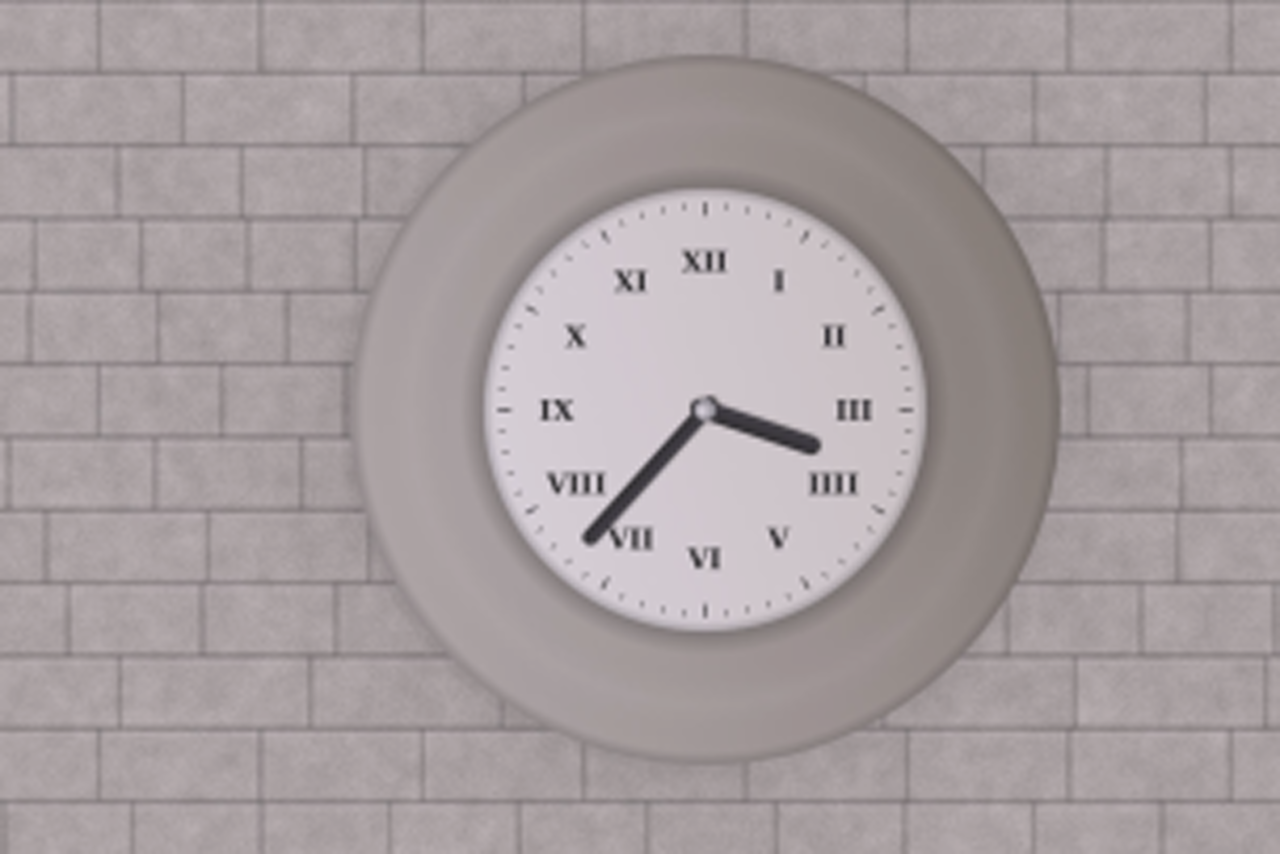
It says **3:37**
